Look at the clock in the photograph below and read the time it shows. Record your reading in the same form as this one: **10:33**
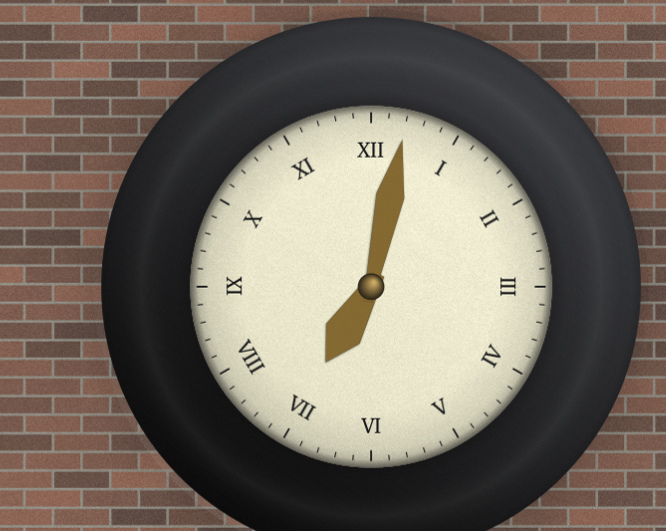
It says **7:02**
